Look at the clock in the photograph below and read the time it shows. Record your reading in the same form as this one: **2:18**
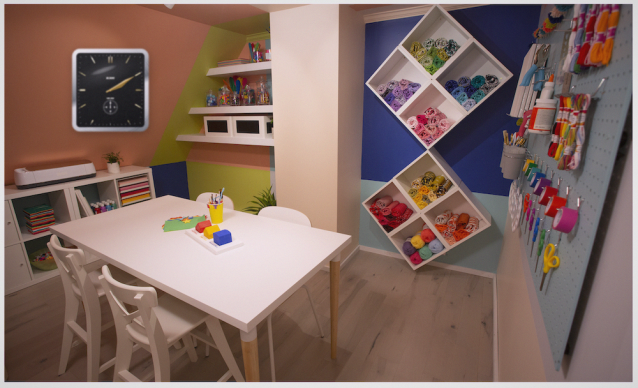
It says **2:10**
